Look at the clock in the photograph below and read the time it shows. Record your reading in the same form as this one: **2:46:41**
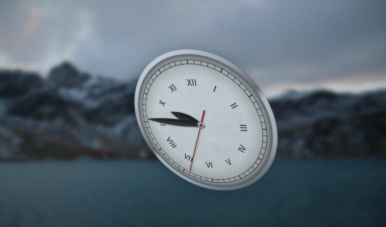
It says **9:45:34**
